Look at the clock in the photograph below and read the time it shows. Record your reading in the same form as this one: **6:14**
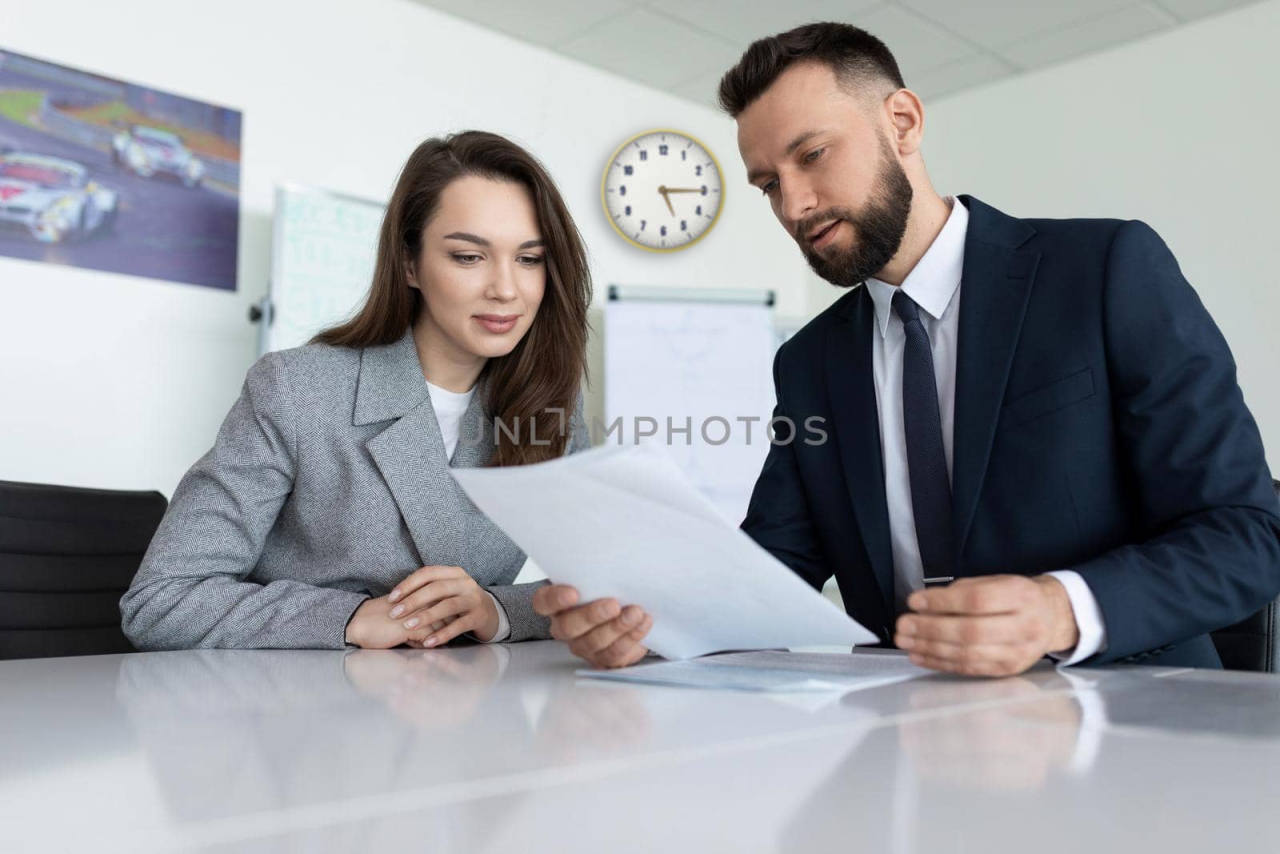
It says **5:15**
